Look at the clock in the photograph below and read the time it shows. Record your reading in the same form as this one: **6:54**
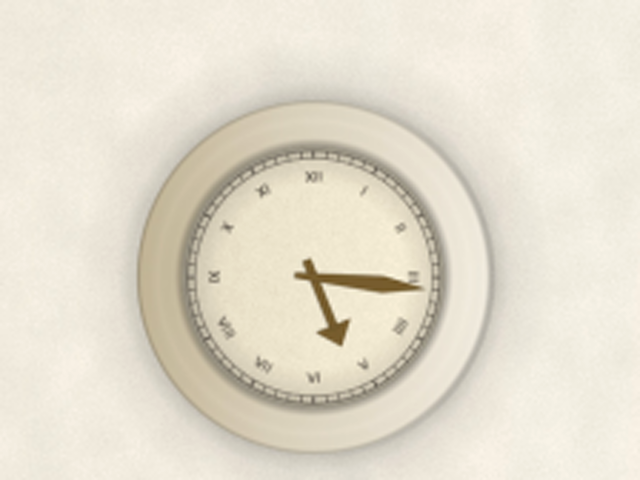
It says **5:16**
